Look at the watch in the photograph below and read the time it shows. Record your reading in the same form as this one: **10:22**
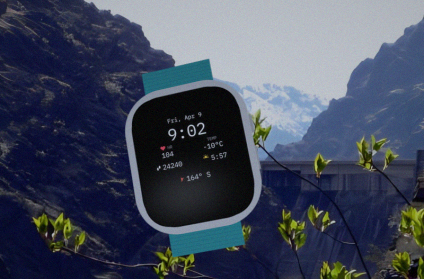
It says **9:02**
